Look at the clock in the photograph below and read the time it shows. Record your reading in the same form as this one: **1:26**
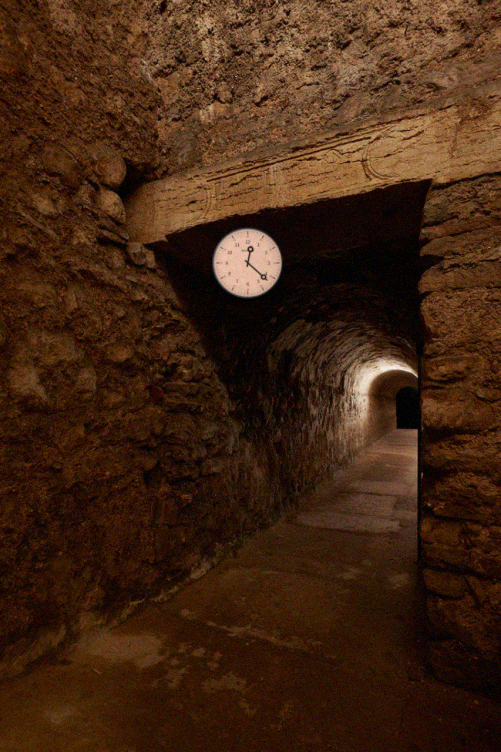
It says **12:22**
